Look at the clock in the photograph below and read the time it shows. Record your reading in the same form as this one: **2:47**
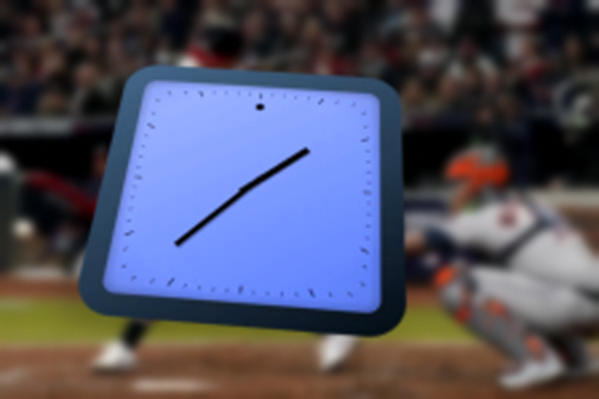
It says **1:37**
